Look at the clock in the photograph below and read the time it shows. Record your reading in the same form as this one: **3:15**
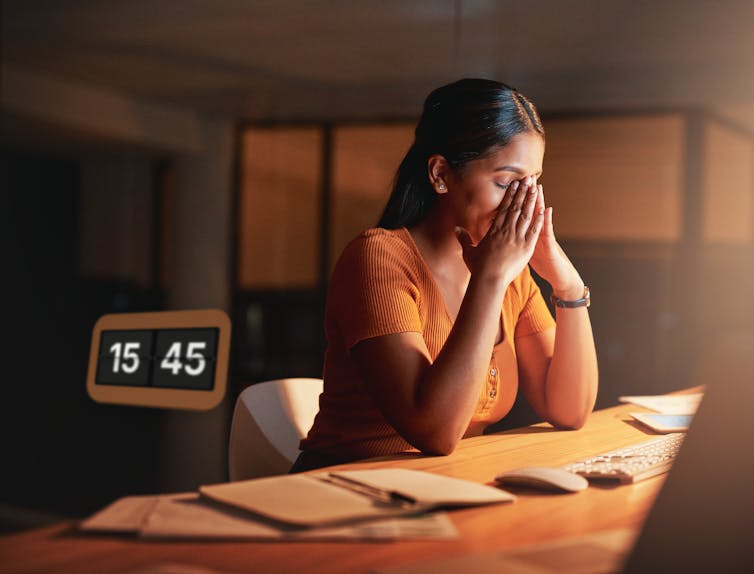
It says **15:45**
